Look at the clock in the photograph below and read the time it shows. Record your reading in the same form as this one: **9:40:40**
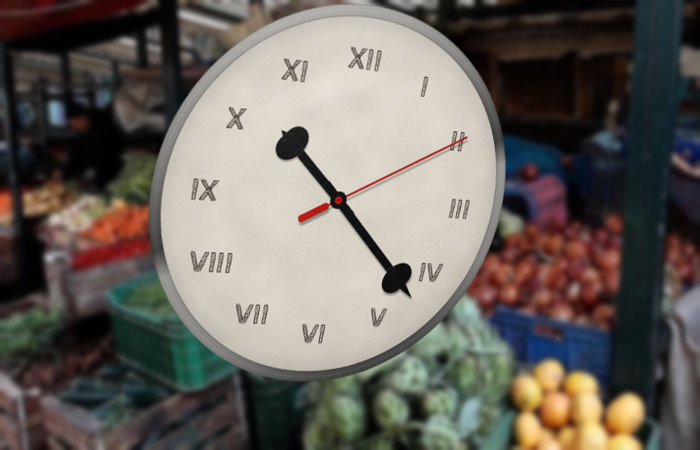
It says **10:22:10**
